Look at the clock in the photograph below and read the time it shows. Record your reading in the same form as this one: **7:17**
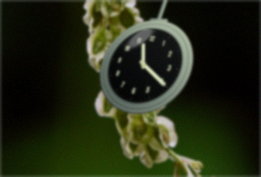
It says **11:20**
